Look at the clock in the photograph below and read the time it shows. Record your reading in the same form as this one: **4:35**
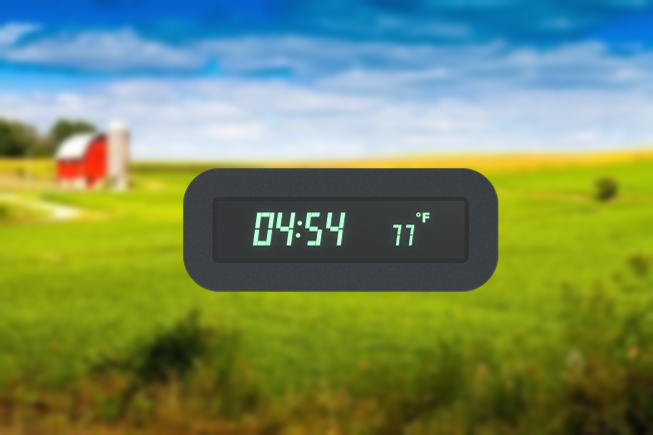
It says **4:54**
